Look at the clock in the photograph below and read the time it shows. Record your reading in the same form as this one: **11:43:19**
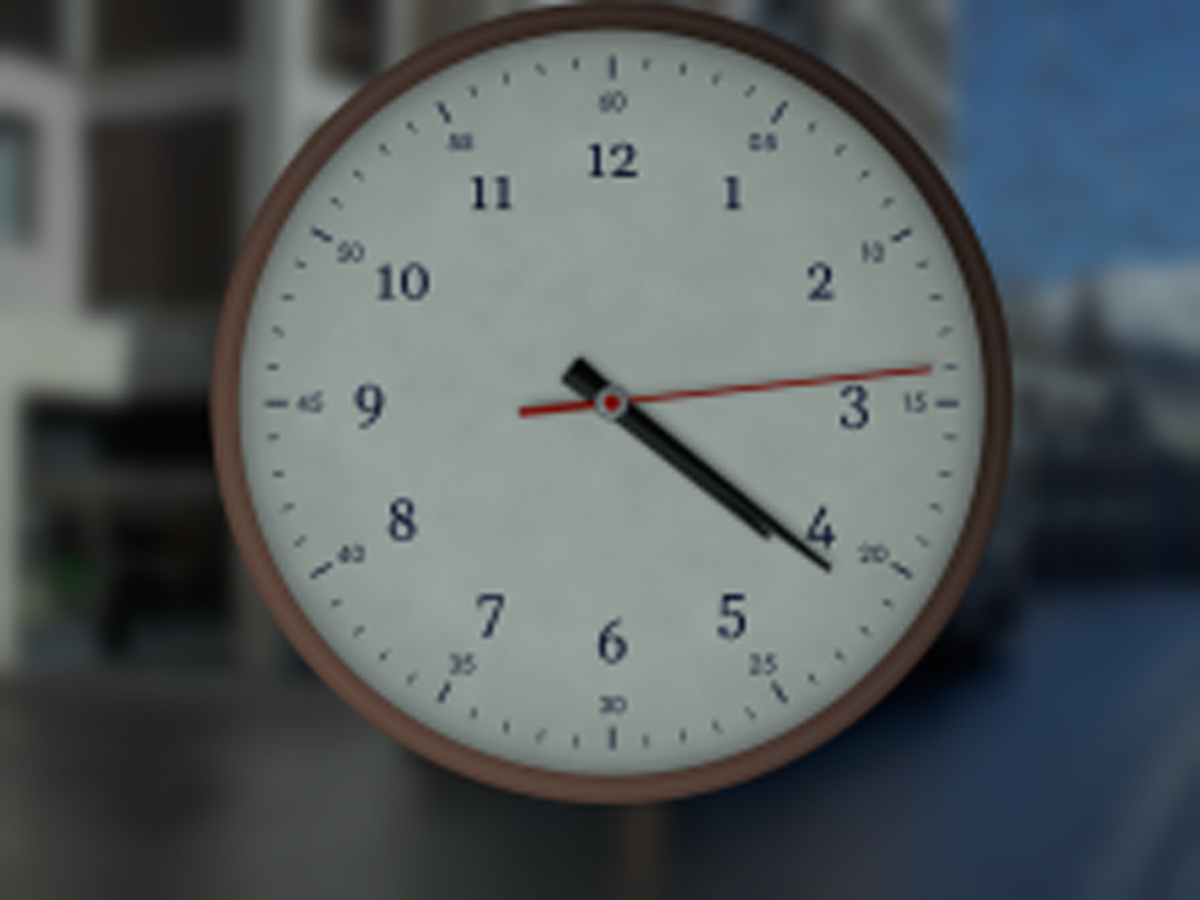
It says **4:21:14**
